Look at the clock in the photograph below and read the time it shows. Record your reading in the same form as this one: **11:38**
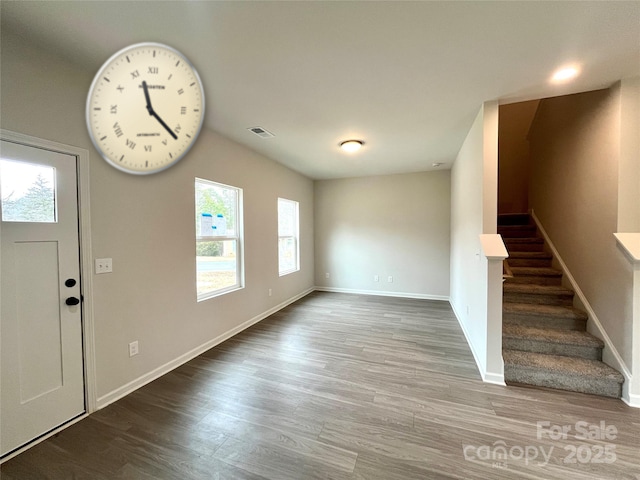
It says **11:22**
